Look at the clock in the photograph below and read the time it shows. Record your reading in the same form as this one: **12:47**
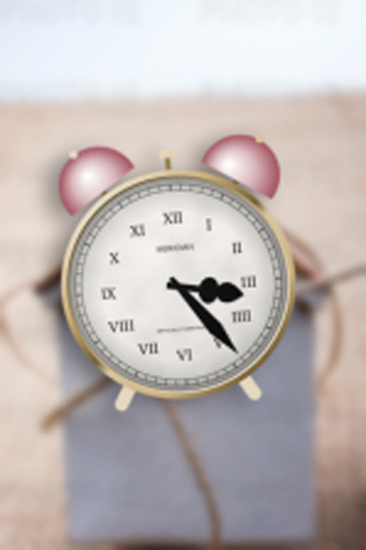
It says **3:24**
